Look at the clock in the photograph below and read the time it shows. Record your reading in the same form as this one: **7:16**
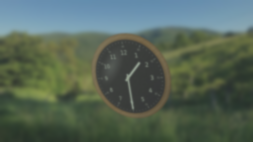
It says **1:30**
